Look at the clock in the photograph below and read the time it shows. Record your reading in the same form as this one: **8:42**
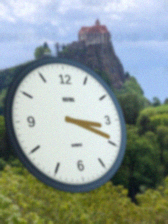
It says **3:19**
